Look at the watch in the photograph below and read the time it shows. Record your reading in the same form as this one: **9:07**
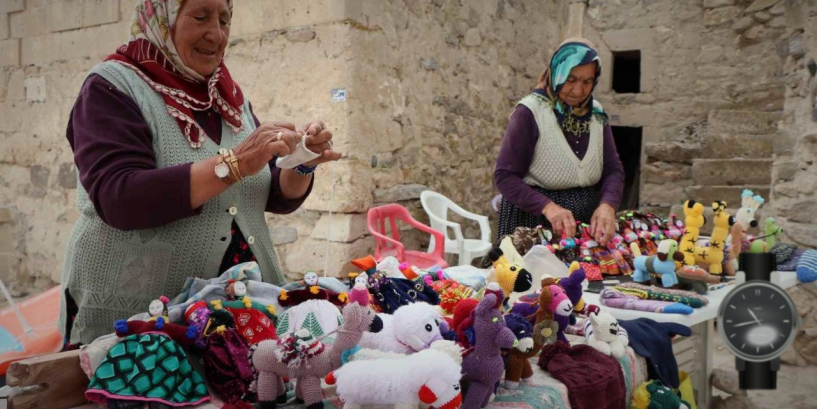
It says **10:43**
